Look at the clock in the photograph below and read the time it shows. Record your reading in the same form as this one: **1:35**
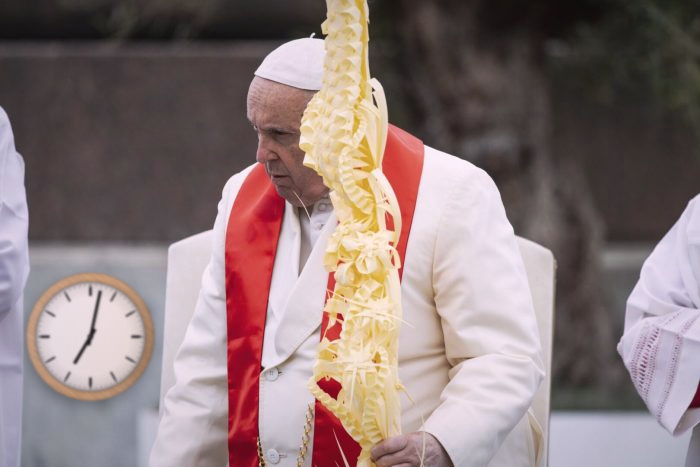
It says **7:02**
